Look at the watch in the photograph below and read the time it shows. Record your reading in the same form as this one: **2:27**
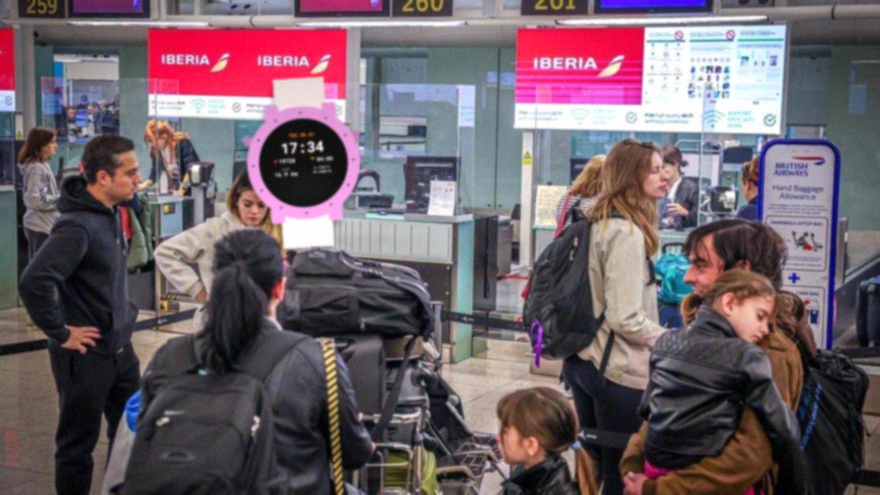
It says **17:34**
